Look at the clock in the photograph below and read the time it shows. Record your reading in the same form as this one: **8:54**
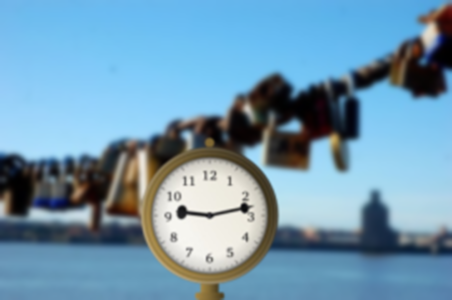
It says **9:13**
